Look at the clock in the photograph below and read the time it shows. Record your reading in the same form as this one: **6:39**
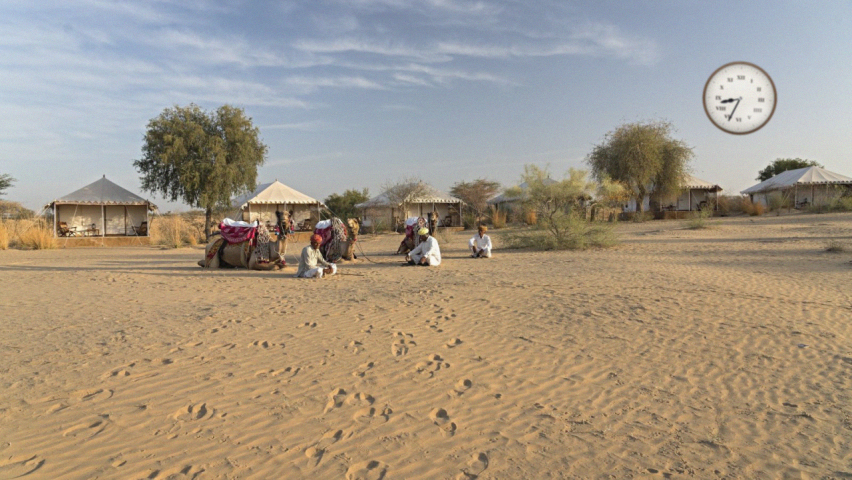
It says **8:34**
